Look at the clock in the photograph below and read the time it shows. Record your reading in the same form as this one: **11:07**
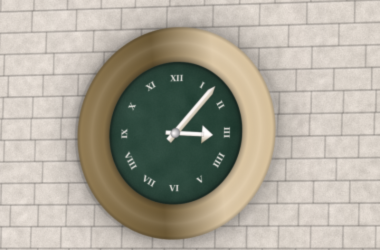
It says **3:07**
